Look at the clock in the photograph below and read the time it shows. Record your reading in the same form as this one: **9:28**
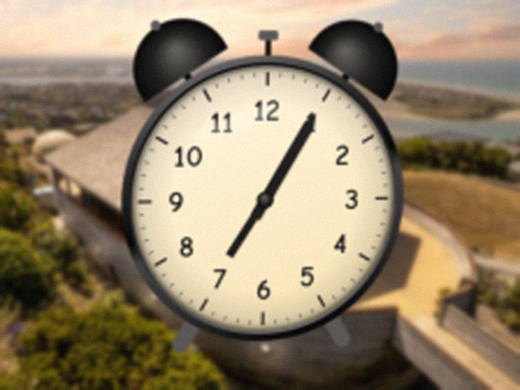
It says **7:05**
